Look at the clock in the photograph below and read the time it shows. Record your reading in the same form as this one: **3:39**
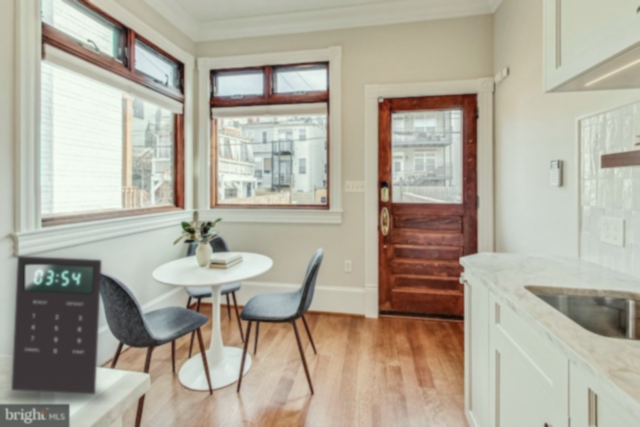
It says **3:54**
